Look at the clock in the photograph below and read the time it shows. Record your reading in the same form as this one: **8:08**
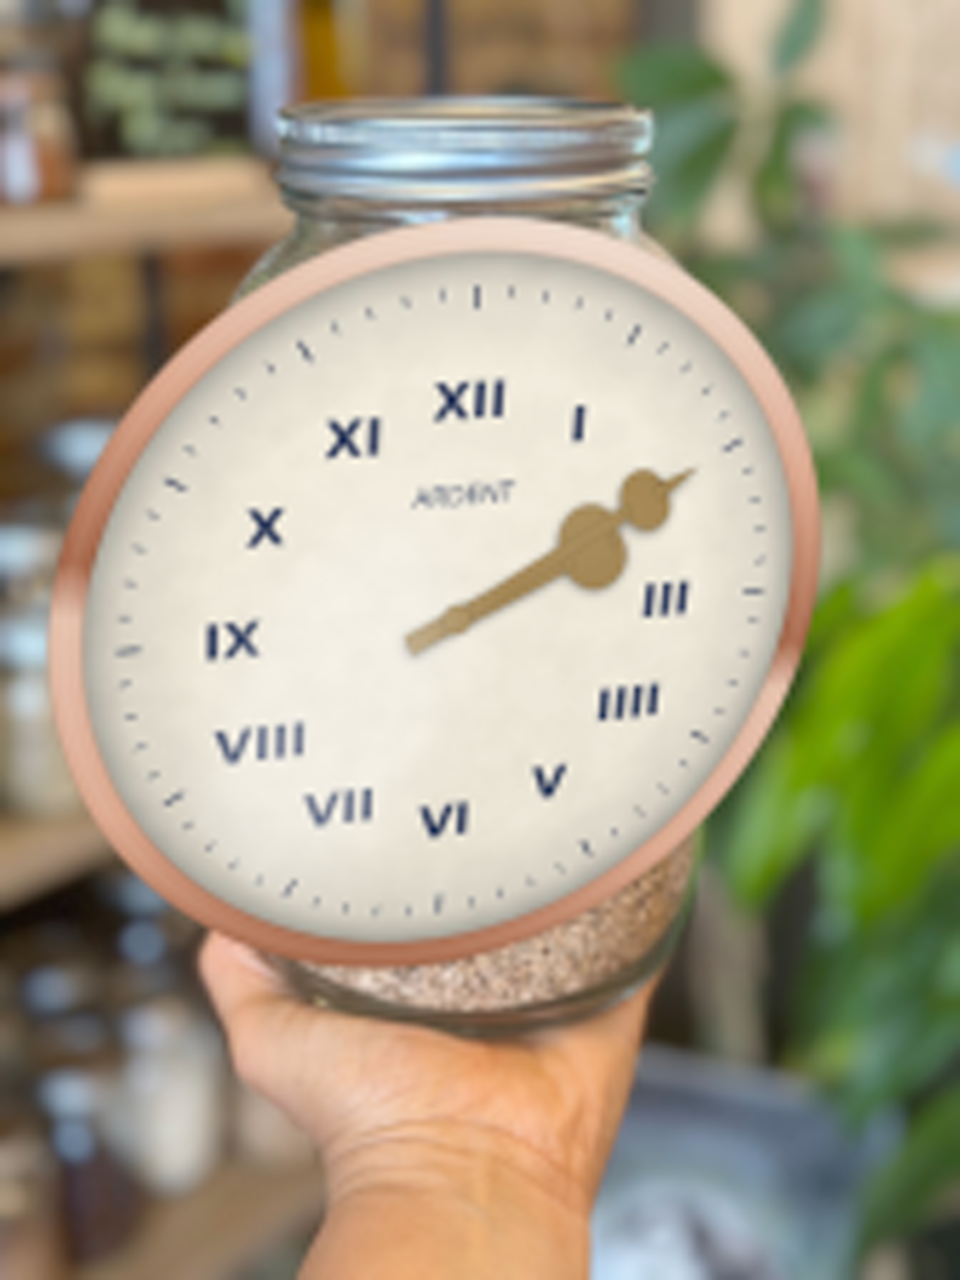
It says **2:10**
